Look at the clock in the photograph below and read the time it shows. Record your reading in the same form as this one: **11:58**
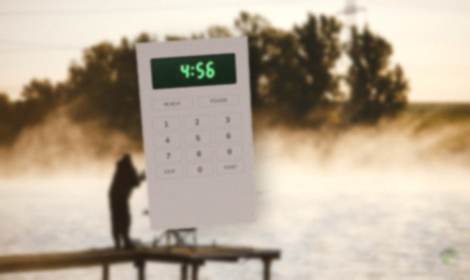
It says **4:56**
